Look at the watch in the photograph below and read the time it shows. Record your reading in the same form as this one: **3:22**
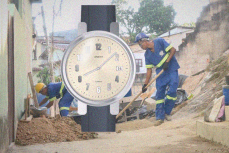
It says **8:08**
